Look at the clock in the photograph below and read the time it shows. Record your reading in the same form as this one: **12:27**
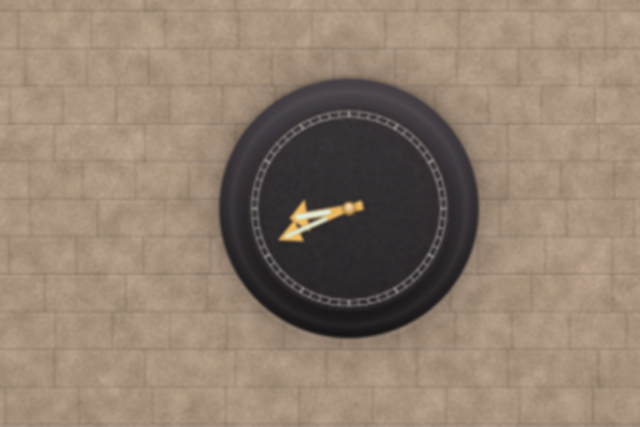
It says **8:41**
